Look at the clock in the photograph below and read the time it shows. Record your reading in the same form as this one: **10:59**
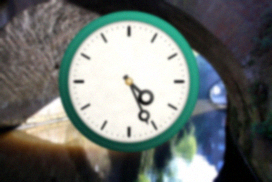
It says **4:26**
